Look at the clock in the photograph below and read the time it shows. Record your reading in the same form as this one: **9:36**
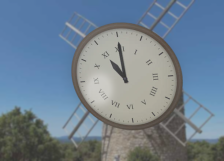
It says **11:00**
